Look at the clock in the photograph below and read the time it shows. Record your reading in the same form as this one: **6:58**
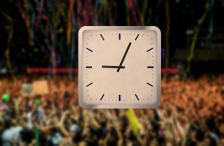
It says **9:04**
